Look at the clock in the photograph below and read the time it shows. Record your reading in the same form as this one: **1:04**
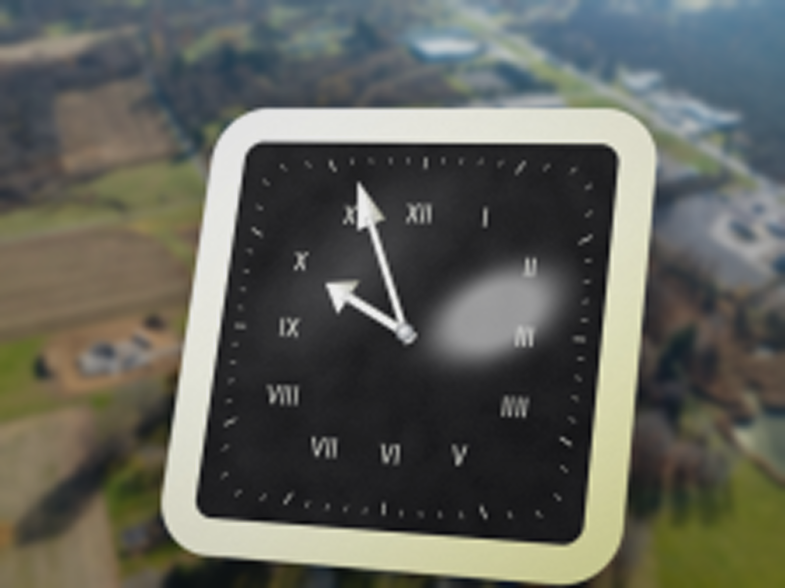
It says **9:56**
